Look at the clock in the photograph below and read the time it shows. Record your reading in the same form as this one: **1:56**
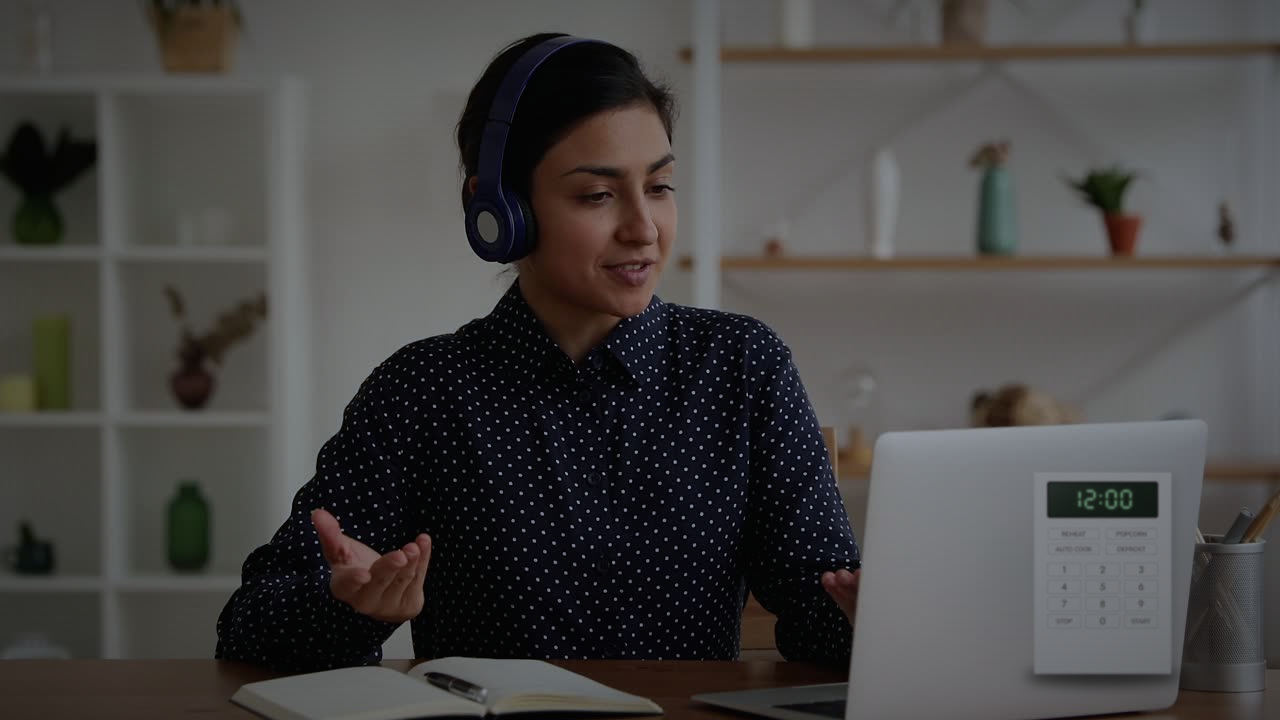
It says **12:00**
